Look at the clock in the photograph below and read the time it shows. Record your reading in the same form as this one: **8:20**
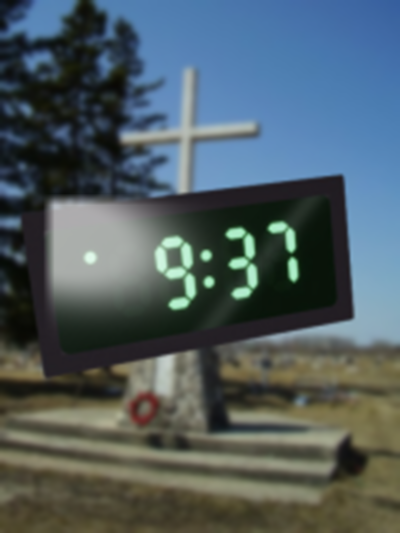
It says **9:37**
